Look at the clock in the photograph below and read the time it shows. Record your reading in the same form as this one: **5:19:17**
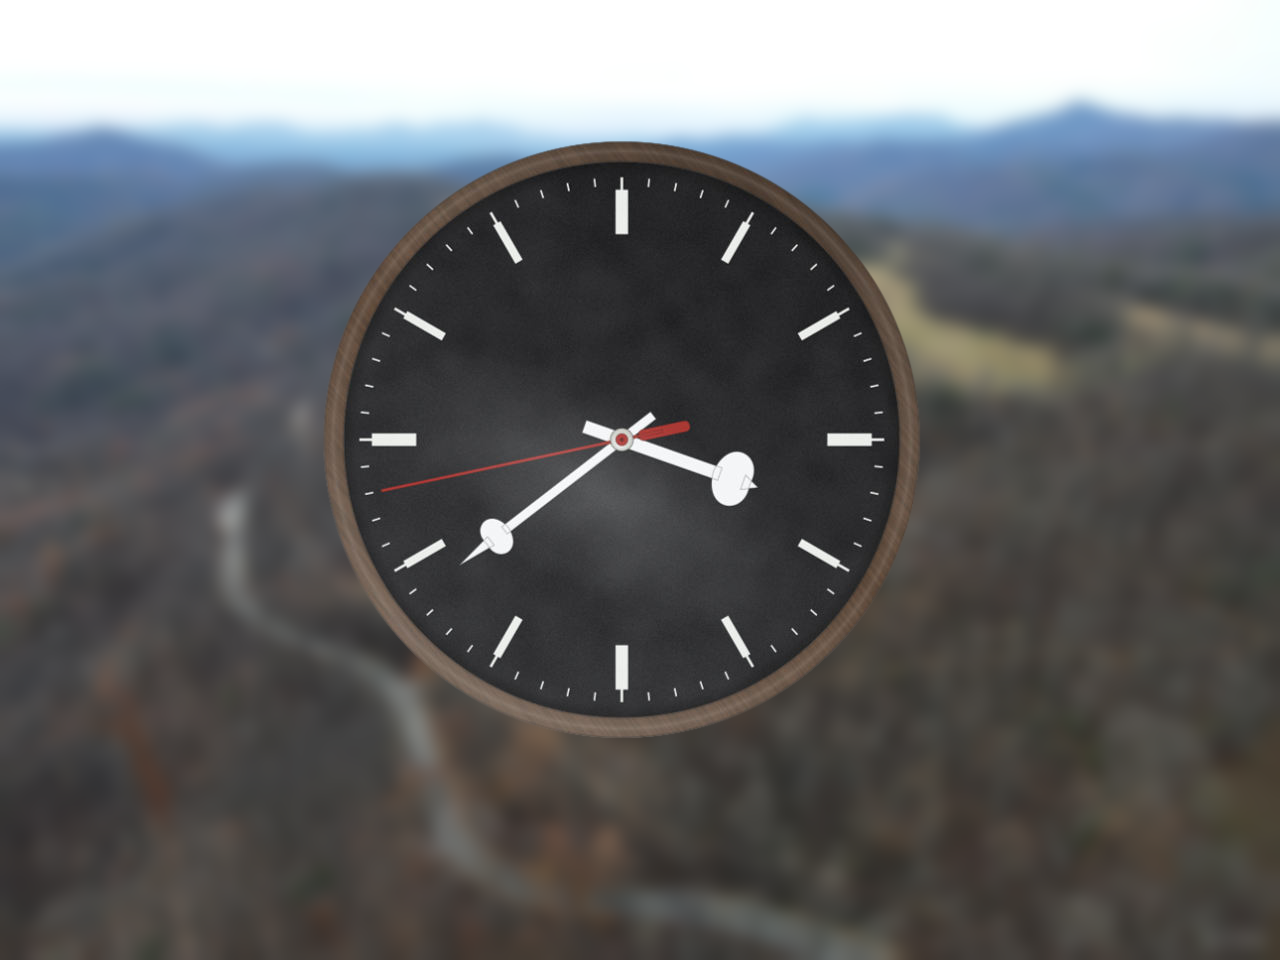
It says **3:38:43**
